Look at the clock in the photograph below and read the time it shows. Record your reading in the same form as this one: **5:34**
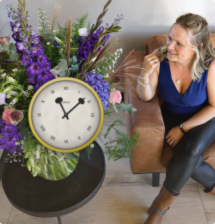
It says **11:08**
